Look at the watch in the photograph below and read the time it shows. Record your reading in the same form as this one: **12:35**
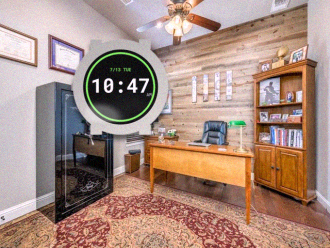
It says **10:47**
